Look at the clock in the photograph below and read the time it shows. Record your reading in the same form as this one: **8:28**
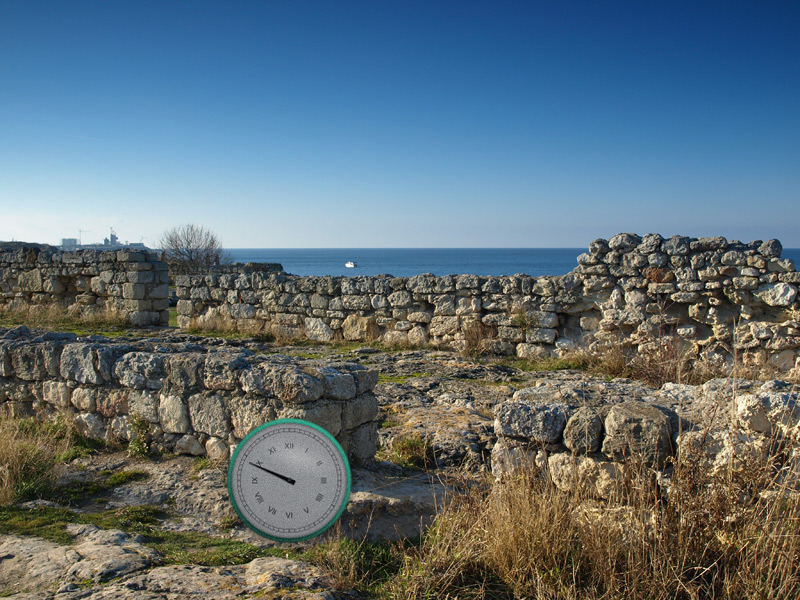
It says **9:49**
